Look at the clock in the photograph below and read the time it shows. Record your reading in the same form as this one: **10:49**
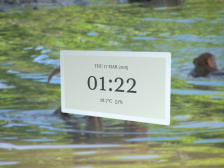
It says **1:22**
